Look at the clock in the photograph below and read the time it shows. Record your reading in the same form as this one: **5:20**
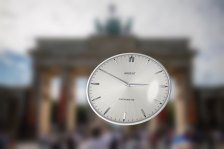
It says **2:50**
